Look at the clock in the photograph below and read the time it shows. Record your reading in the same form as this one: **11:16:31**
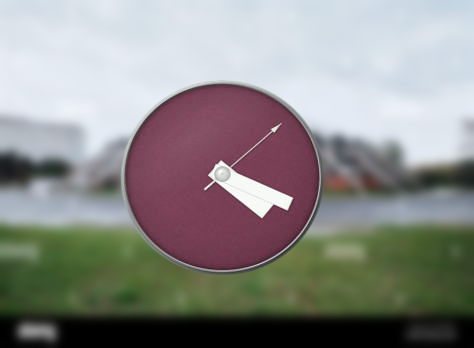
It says **4:19:08**
